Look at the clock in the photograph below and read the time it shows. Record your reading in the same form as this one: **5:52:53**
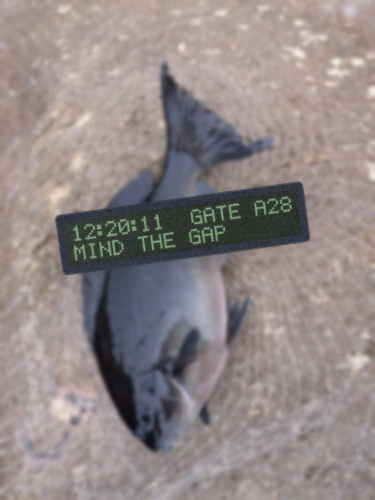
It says **12:20:11**
